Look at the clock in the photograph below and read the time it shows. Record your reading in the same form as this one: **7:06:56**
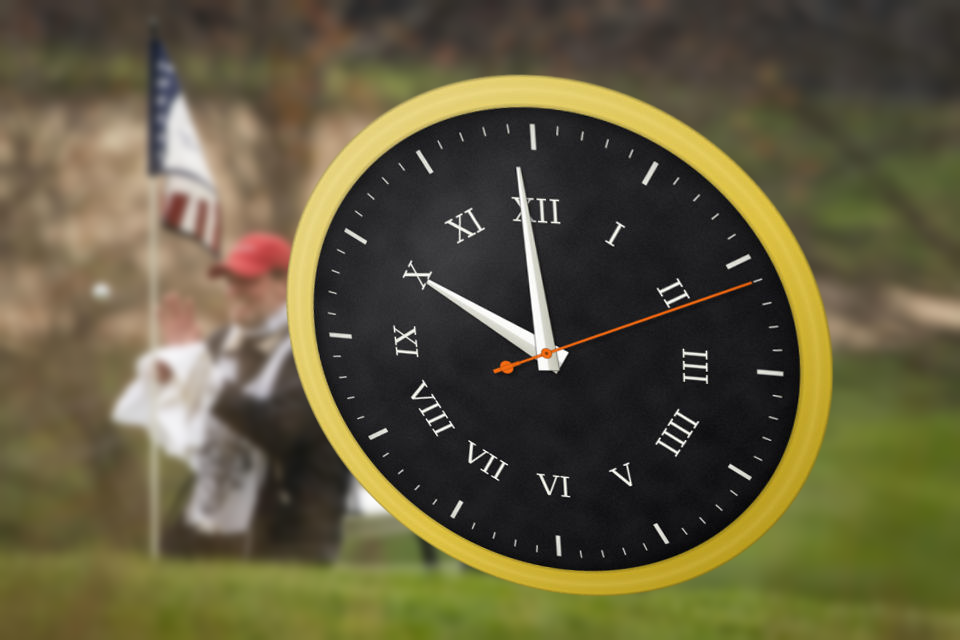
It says **9:59:11**
